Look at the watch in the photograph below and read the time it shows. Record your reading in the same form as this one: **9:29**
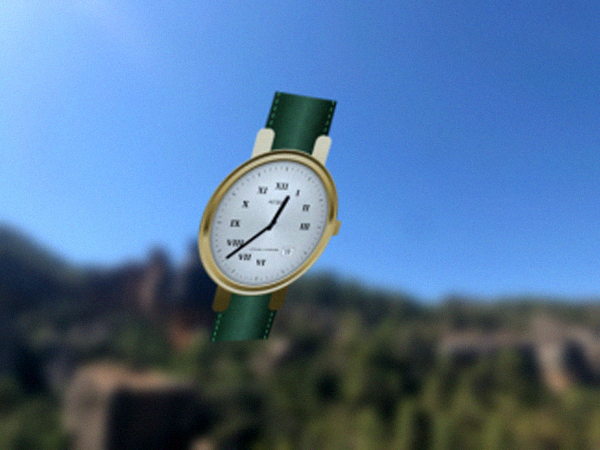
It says **12:38**
